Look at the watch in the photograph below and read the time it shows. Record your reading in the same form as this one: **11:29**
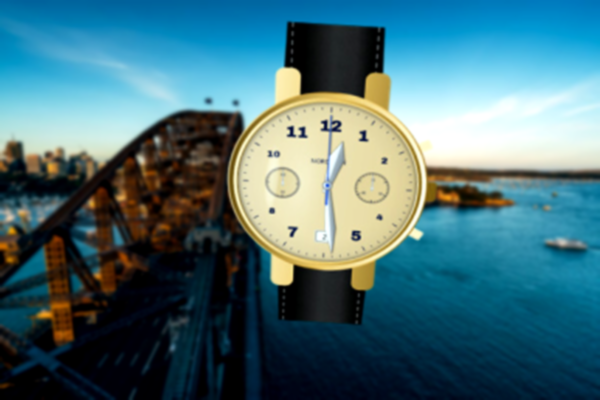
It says **12:29**
